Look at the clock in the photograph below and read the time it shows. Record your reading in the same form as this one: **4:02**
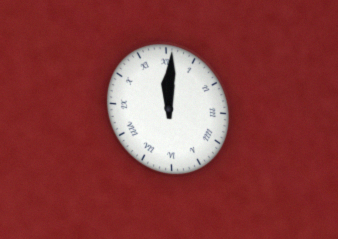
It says **12:01**
